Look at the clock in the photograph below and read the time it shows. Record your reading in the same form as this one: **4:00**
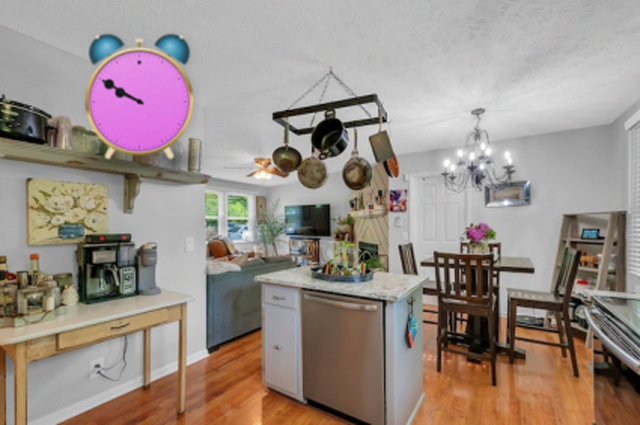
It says **9:50**
